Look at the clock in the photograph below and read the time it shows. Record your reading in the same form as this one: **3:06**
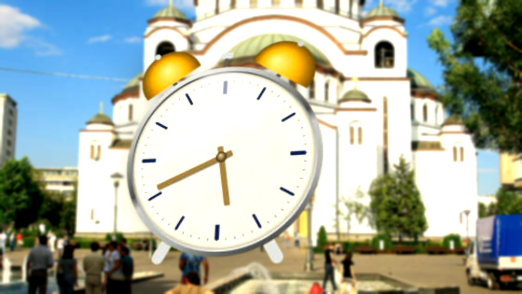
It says **5:41**
